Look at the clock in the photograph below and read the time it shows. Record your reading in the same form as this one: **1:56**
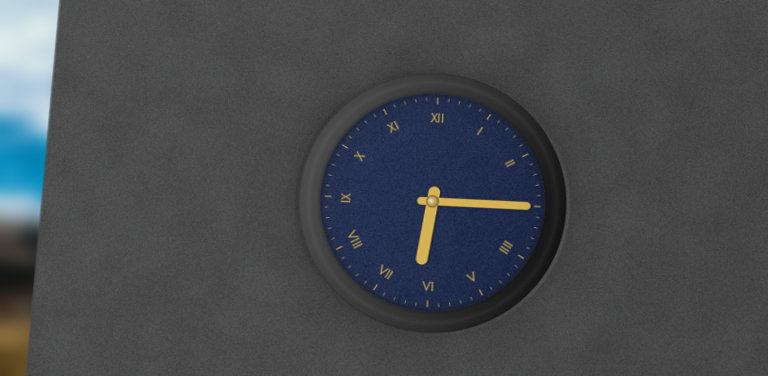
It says **6:15**
